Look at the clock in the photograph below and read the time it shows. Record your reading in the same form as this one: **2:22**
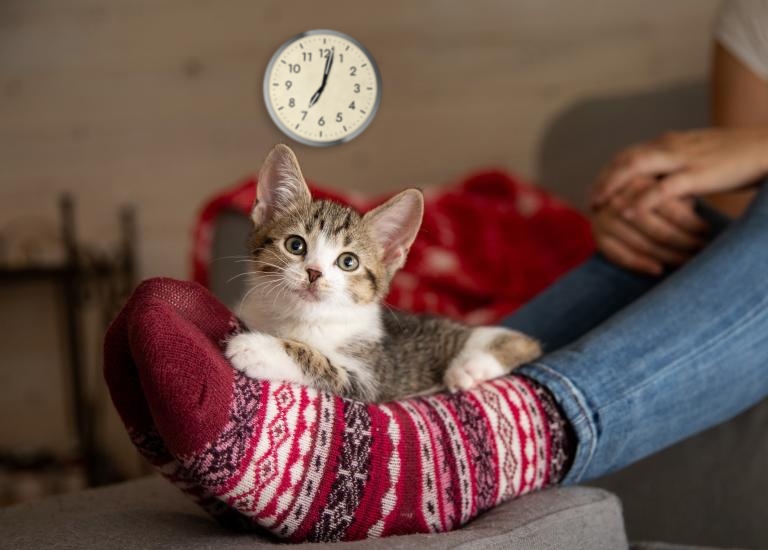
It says **7:02**
